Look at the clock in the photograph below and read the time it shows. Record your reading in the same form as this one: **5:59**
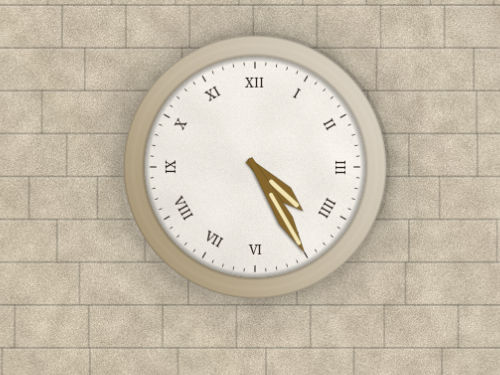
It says **4:25**
